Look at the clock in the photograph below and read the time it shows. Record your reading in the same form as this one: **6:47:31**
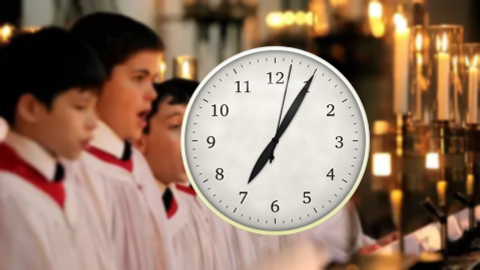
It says **7:05:02**
